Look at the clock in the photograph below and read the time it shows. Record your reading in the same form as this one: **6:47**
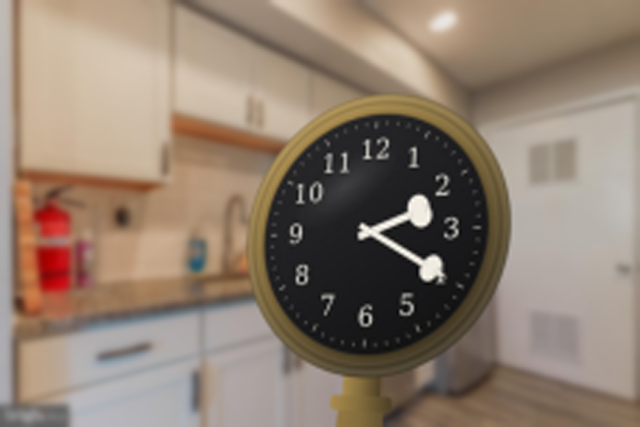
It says **2:20**
